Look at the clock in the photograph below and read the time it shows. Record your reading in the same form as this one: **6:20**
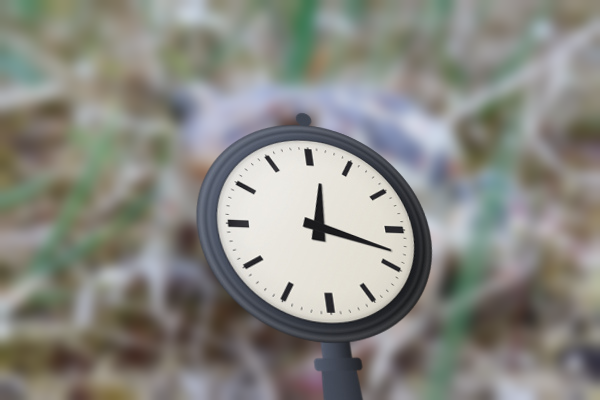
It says **12:18**
